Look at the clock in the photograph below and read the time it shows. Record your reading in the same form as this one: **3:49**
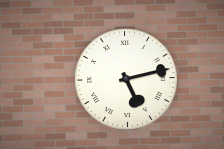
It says **5:13**
